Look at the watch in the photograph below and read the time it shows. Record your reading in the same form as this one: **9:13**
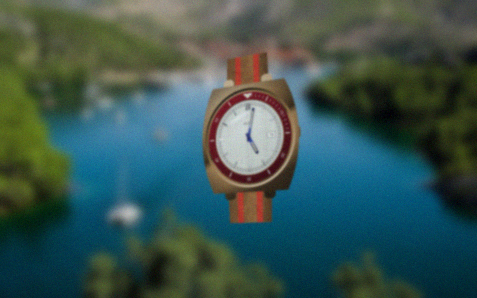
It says **5:02**
